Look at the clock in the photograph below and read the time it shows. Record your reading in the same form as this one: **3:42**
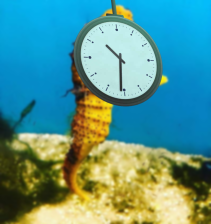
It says **10:31**
